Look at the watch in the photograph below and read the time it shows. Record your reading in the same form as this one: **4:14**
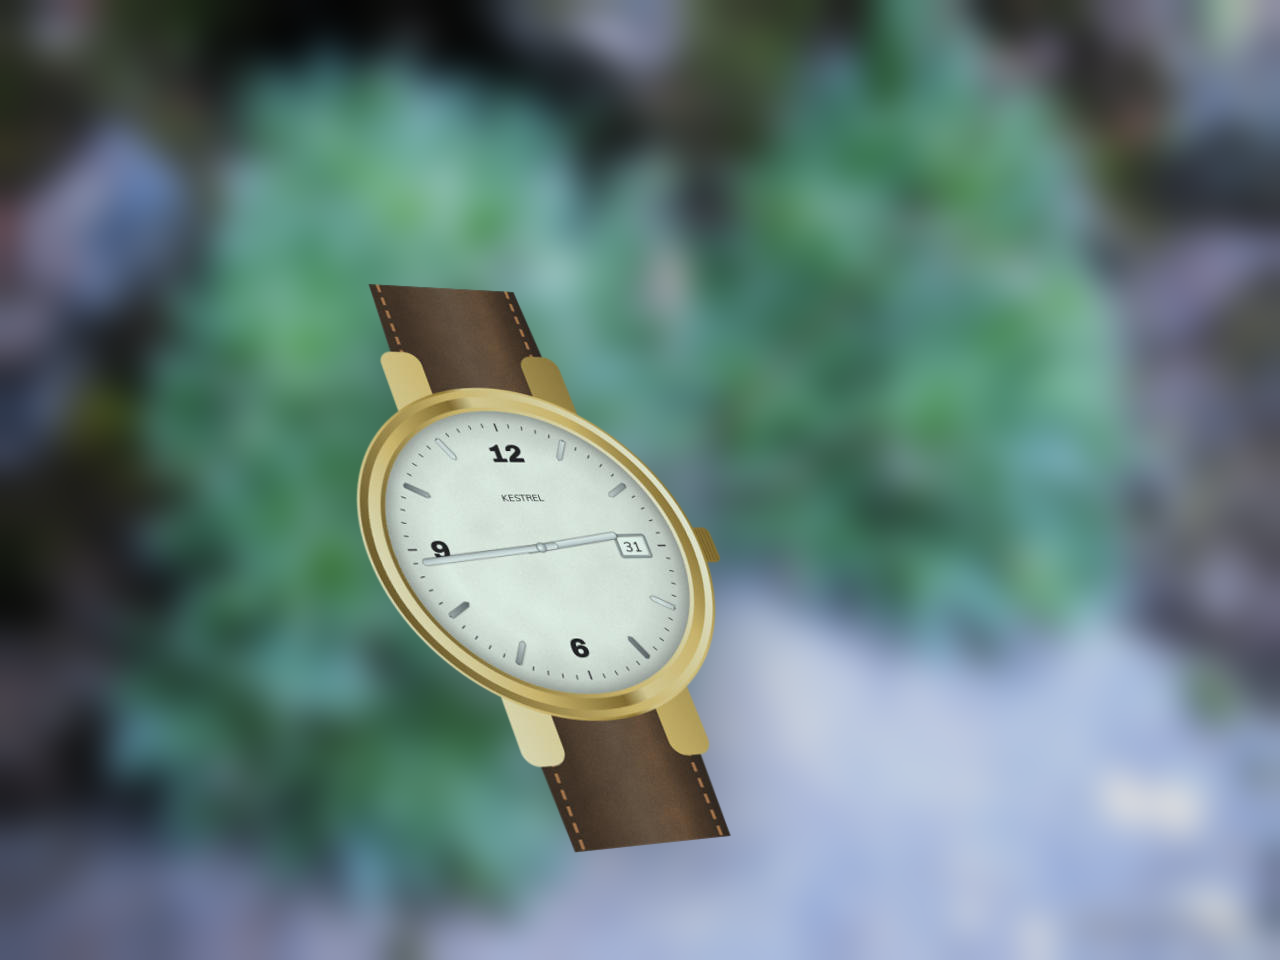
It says **2:44**
